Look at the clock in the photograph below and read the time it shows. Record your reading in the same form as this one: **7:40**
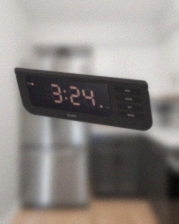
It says **3:24**
